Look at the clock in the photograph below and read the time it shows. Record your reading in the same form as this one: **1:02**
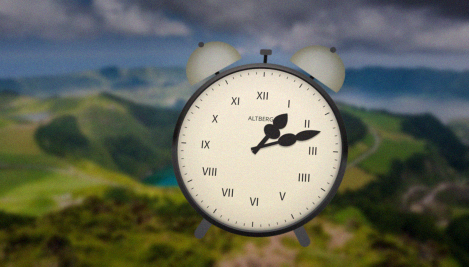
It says **1:12**
